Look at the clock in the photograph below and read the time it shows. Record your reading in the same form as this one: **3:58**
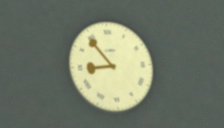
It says **8:54**
